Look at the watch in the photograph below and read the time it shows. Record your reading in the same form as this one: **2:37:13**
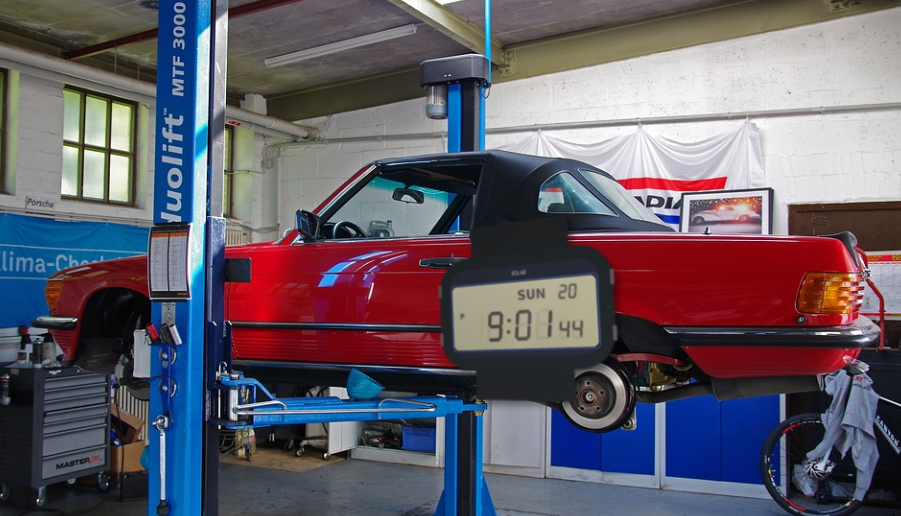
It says **9:01:44**
